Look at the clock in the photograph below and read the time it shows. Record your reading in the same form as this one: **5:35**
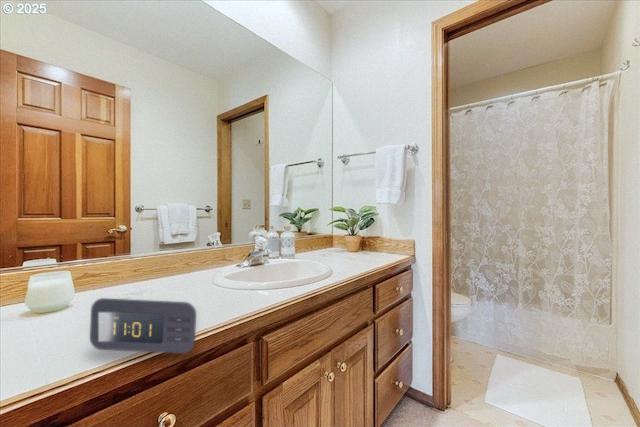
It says **11:01**
